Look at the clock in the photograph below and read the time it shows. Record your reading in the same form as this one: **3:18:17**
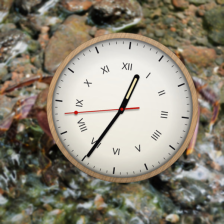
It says **12:34:43**
